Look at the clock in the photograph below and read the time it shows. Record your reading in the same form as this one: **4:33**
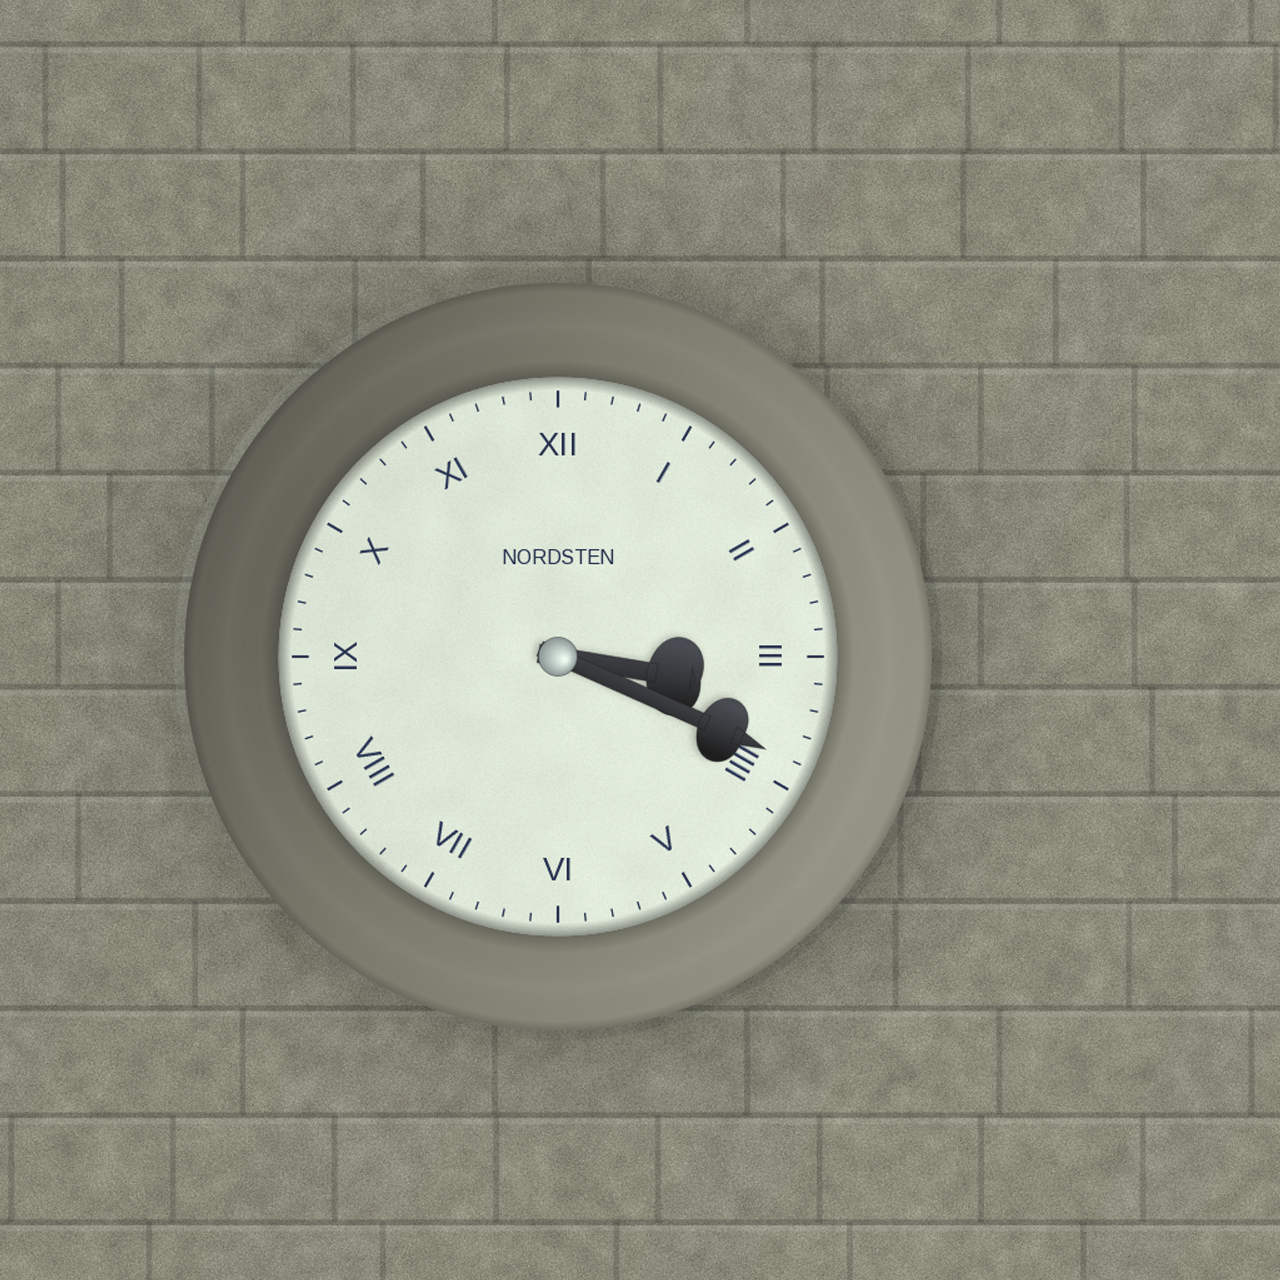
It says **3:19**
